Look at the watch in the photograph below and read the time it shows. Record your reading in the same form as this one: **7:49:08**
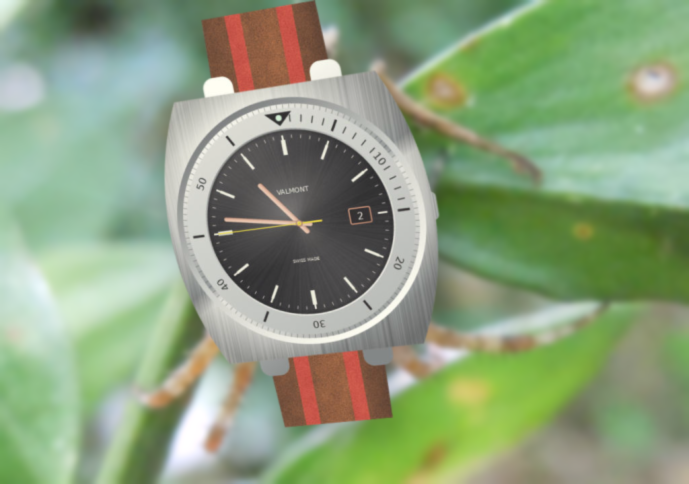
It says **10:46:45**
